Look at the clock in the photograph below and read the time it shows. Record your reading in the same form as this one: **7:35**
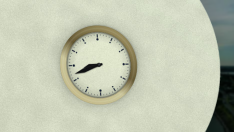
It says **8:42**
